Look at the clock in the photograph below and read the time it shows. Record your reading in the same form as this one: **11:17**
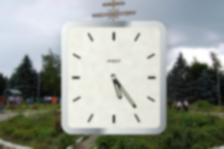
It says **5:24**
